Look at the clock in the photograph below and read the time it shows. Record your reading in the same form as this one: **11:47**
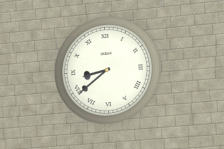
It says **8:39**
